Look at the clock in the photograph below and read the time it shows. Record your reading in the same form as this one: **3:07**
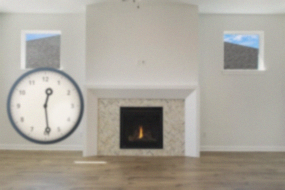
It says **12:29**
